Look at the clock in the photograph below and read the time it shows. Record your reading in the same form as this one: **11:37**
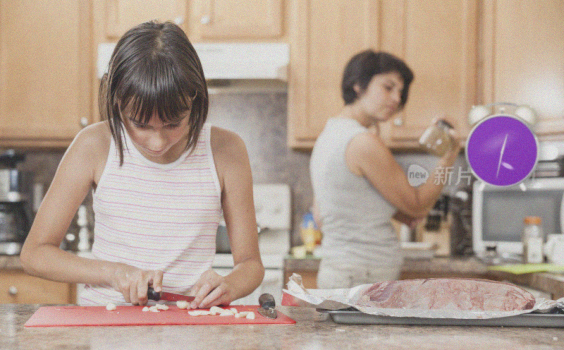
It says **12:32**
